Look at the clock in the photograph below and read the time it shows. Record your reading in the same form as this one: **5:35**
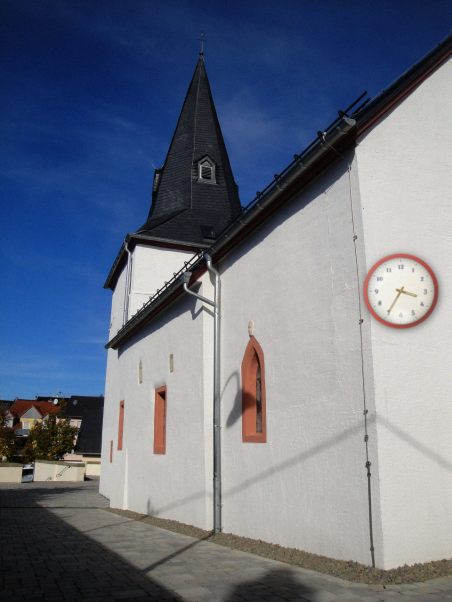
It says **3:35**
